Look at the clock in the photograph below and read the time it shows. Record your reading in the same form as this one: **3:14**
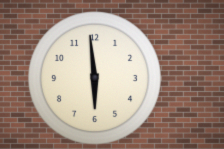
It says **5:59**
